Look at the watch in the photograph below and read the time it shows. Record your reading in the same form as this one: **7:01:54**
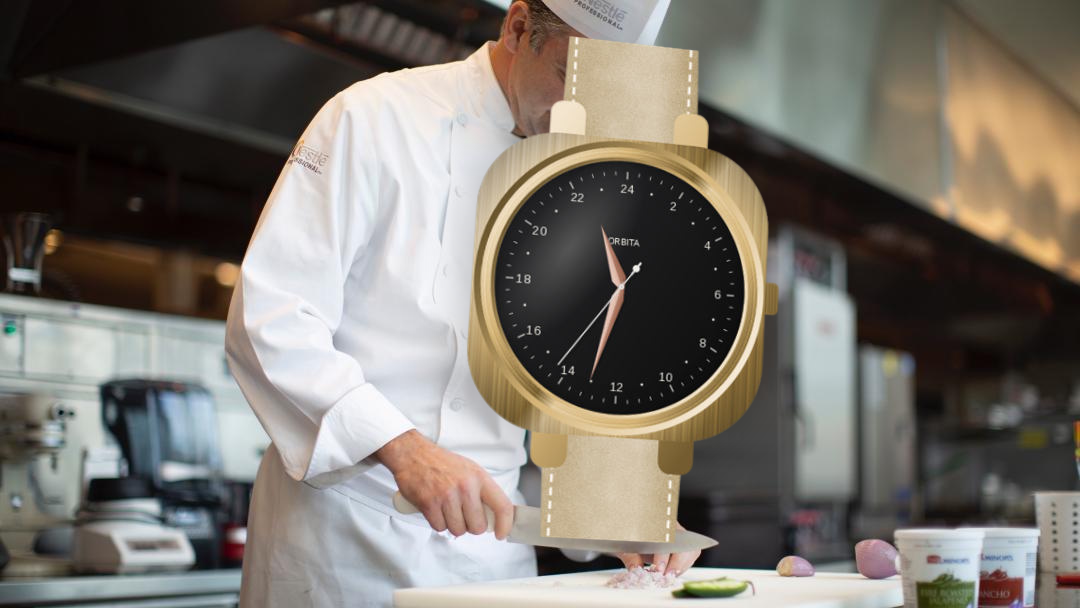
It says **22:32:36**
